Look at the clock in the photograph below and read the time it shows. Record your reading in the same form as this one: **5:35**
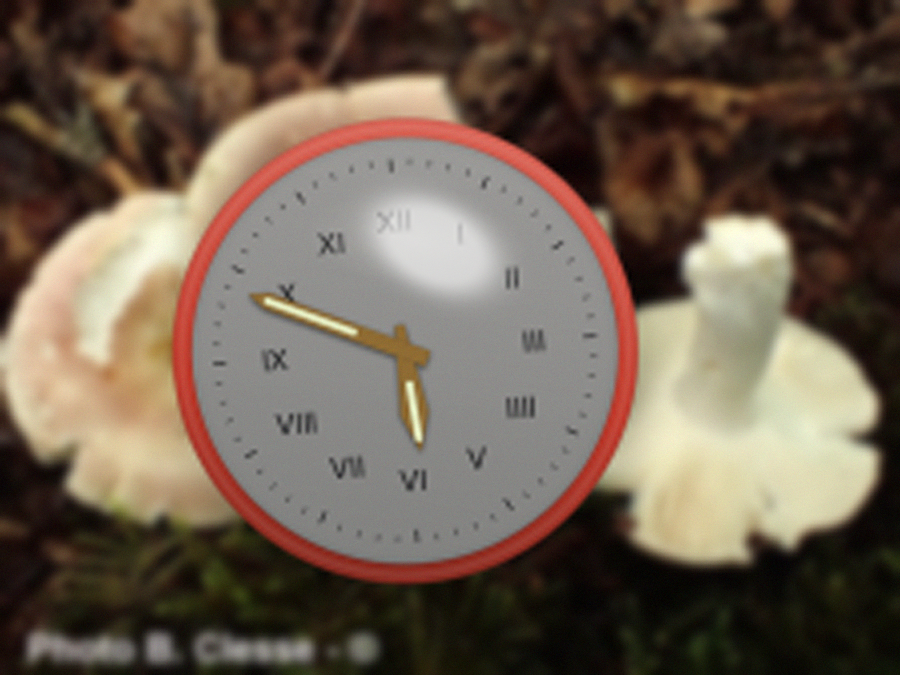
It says **5:49**
